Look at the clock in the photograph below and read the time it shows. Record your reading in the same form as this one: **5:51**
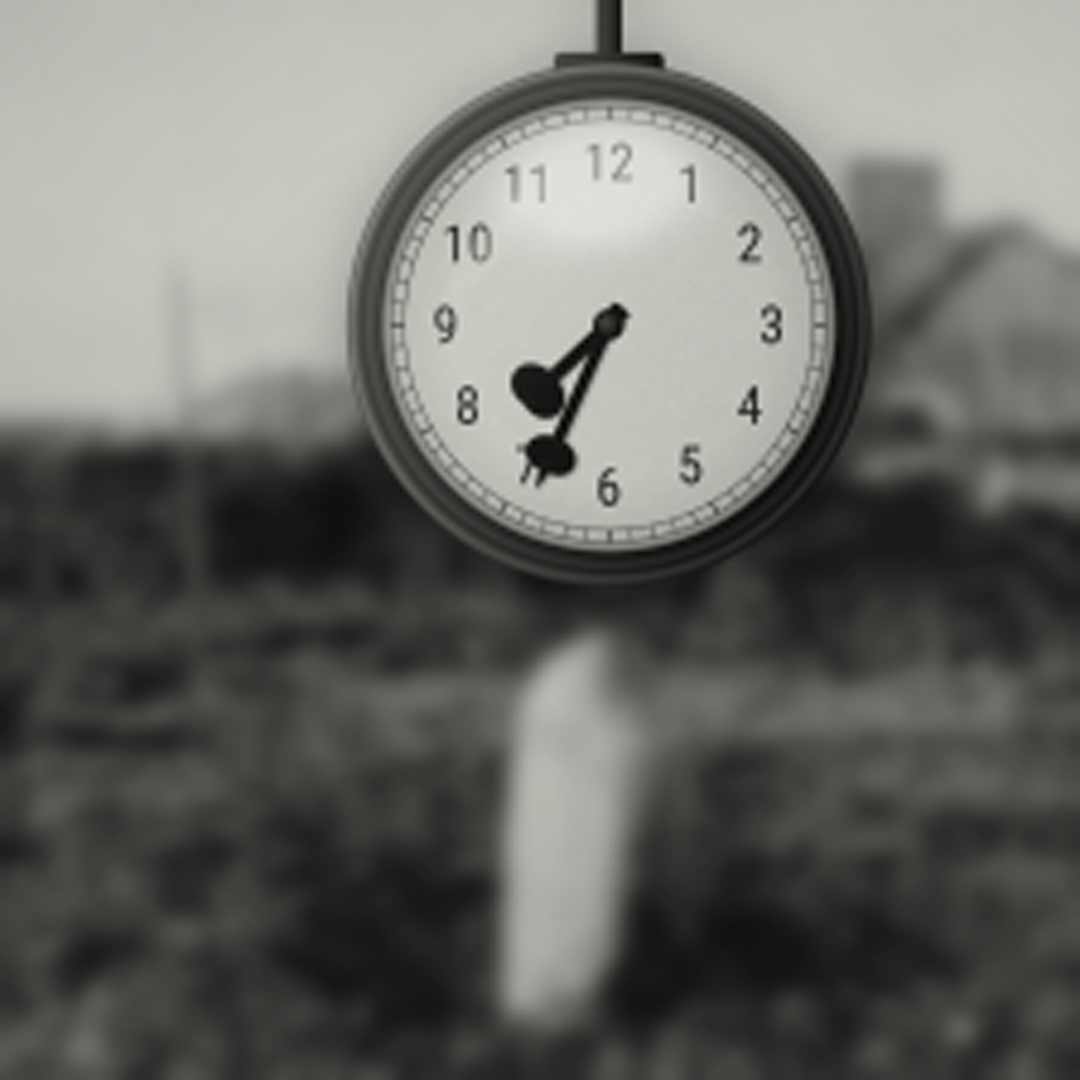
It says **7:34**
